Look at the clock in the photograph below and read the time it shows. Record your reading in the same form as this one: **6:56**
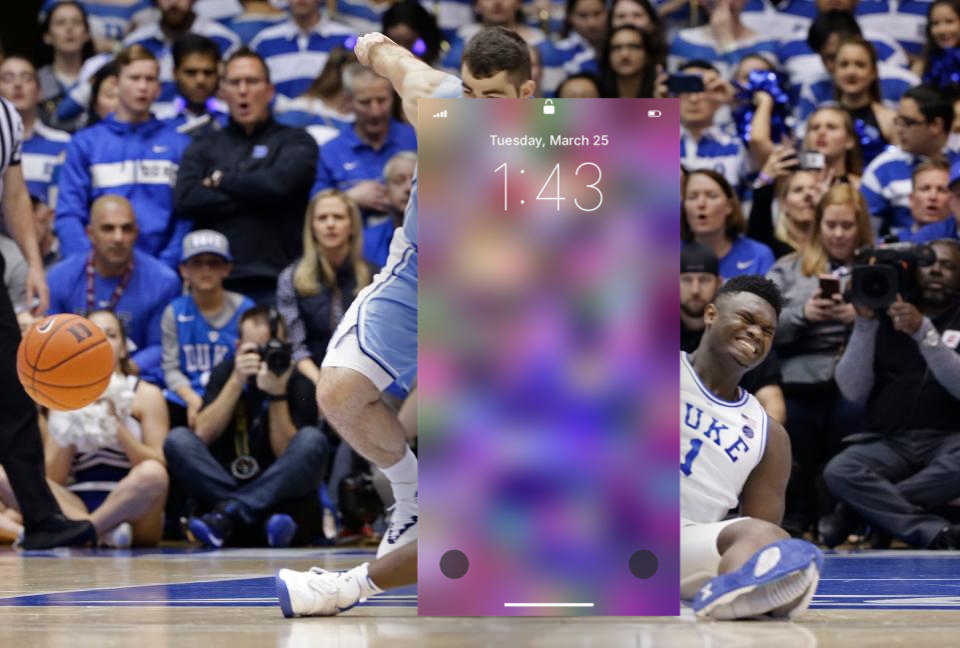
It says **1:43**
